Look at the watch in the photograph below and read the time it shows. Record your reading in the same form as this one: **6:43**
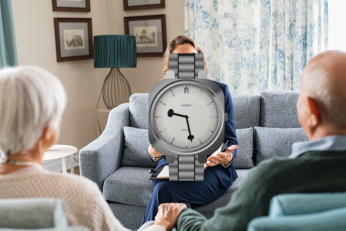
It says **9:28**
